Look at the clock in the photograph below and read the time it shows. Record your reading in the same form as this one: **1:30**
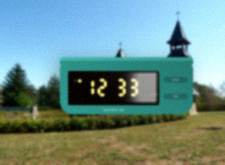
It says **12:33**
